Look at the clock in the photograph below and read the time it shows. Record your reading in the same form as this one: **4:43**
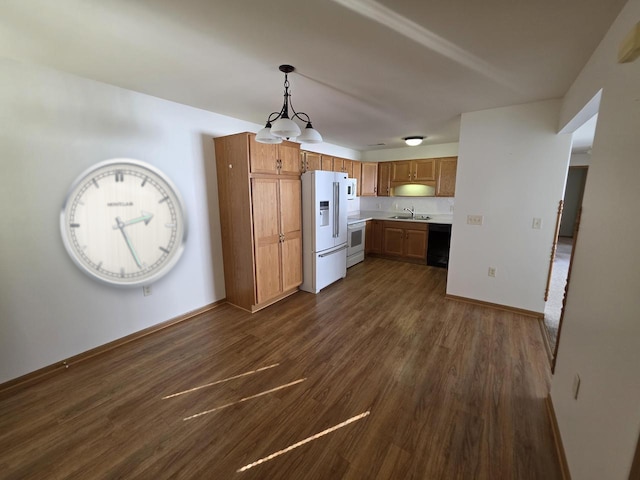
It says **2:26**
